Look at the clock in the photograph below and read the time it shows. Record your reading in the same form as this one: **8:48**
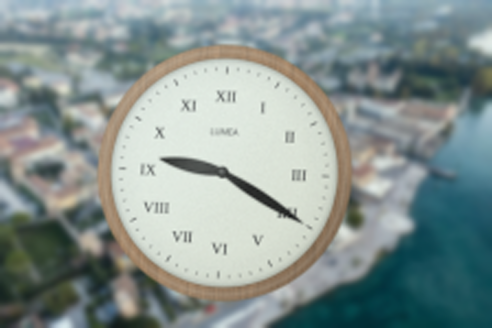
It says **9:20**
